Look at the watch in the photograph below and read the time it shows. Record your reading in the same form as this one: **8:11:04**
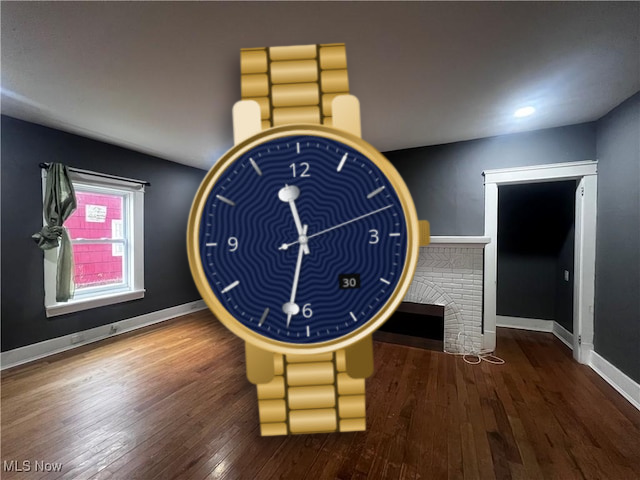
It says **11:32:12**
